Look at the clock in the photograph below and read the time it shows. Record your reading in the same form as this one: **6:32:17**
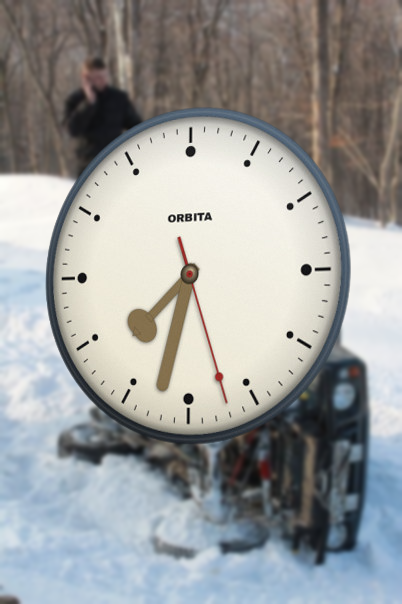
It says **7:32:27**
